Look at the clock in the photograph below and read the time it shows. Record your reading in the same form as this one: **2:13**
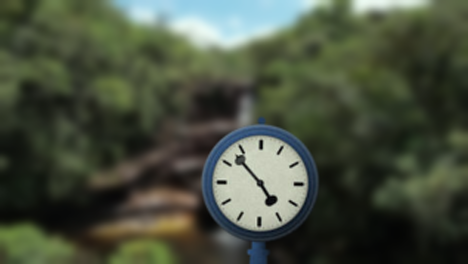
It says **4:53**
